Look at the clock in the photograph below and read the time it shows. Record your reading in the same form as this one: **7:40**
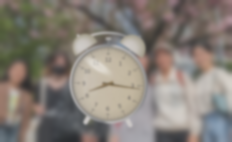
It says **8:16**
